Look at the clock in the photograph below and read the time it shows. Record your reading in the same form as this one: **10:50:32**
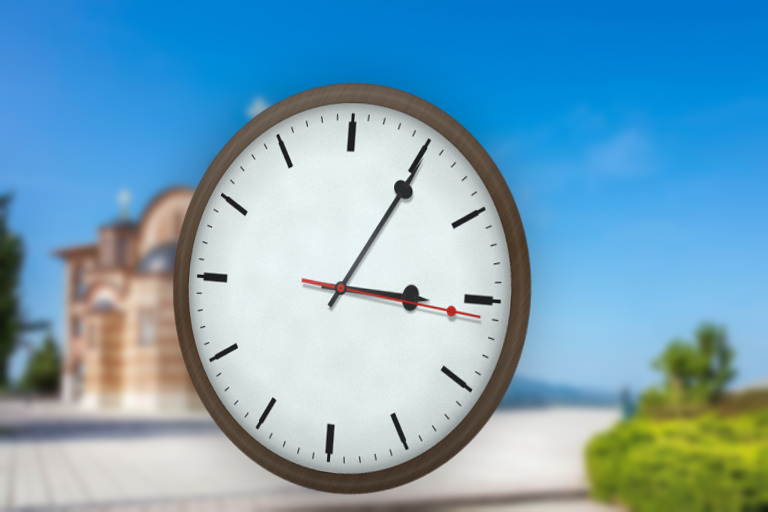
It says **3:05:16**
